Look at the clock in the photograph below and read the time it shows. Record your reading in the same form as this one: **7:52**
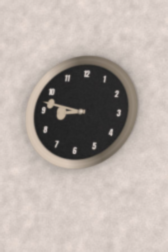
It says **8:47**
